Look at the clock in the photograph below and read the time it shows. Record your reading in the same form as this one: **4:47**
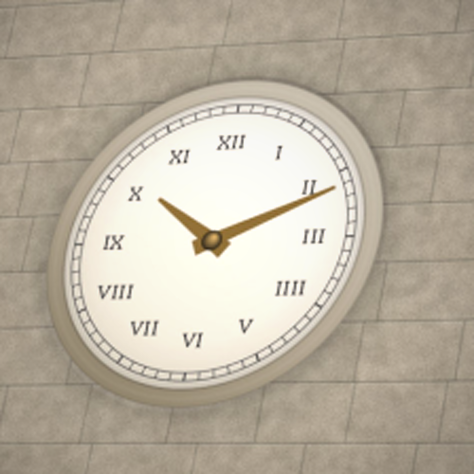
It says **10:11**
